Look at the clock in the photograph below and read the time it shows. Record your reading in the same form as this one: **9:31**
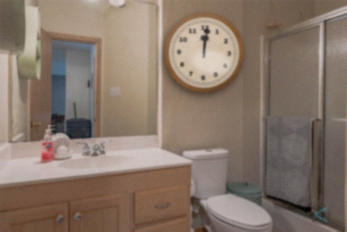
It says **12:01**
